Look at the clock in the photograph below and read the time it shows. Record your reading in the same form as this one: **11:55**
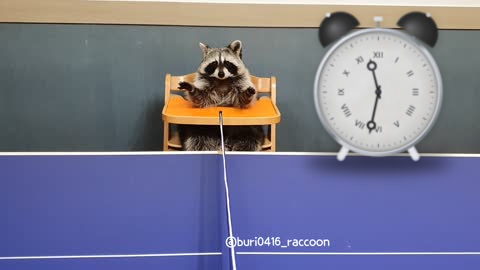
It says **11:32**
